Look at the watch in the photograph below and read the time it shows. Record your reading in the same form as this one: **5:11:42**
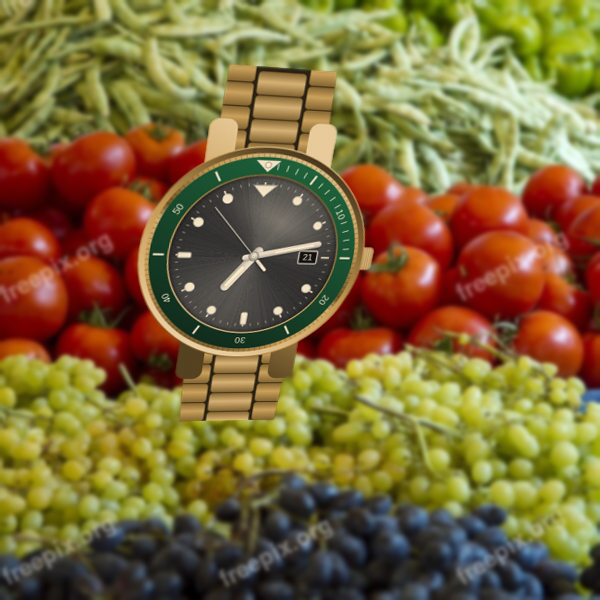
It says **7:12:53**
